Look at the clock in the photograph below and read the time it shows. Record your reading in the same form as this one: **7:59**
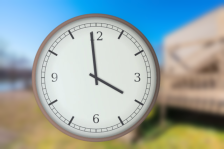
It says **3:59**
